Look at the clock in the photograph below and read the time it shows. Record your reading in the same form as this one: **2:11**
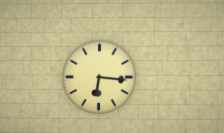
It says **6:16**
